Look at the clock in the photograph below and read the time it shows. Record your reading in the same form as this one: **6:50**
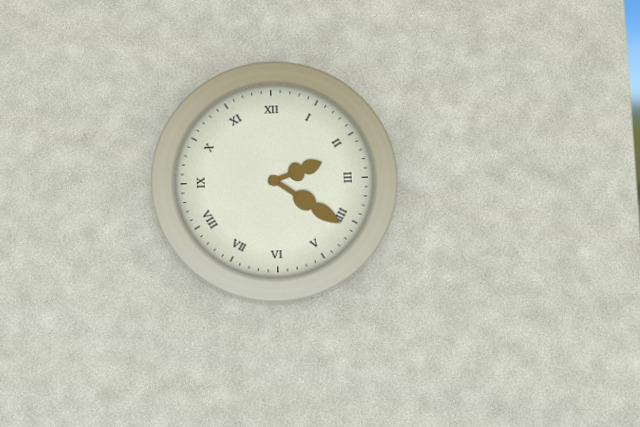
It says **2:21**
